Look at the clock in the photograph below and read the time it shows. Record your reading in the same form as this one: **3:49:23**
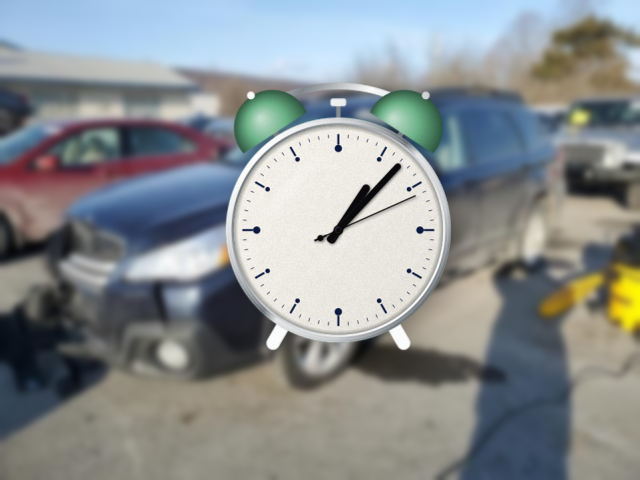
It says **1:07:11**
